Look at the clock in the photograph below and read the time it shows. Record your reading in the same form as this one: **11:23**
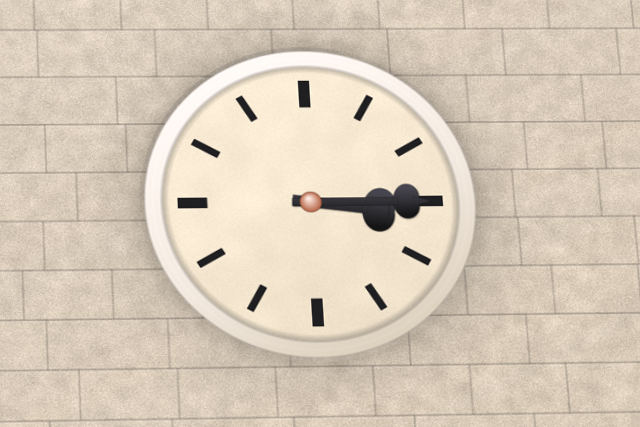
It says **3:15**
